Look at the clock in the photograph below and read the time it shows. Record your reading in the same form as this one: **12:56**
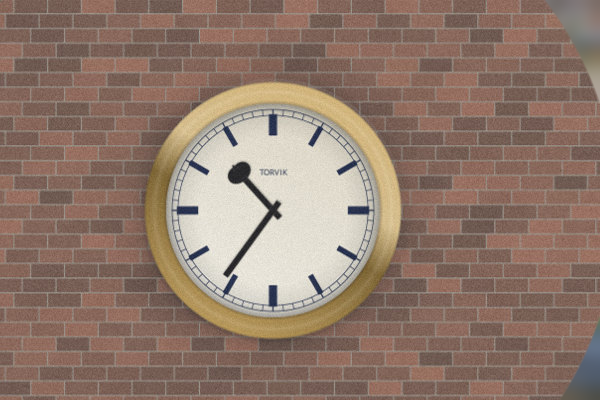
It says **10:36**
